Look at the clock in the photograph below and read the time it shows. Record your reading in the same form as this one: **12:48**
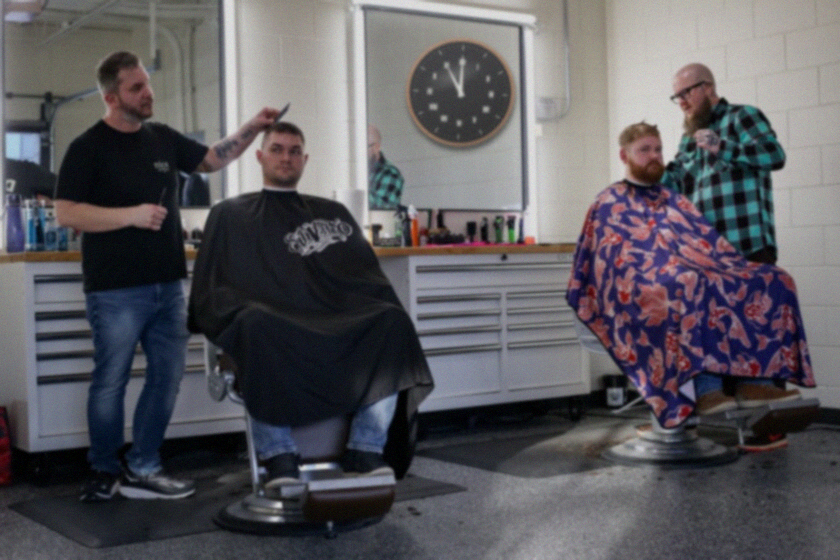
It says **11:00**
